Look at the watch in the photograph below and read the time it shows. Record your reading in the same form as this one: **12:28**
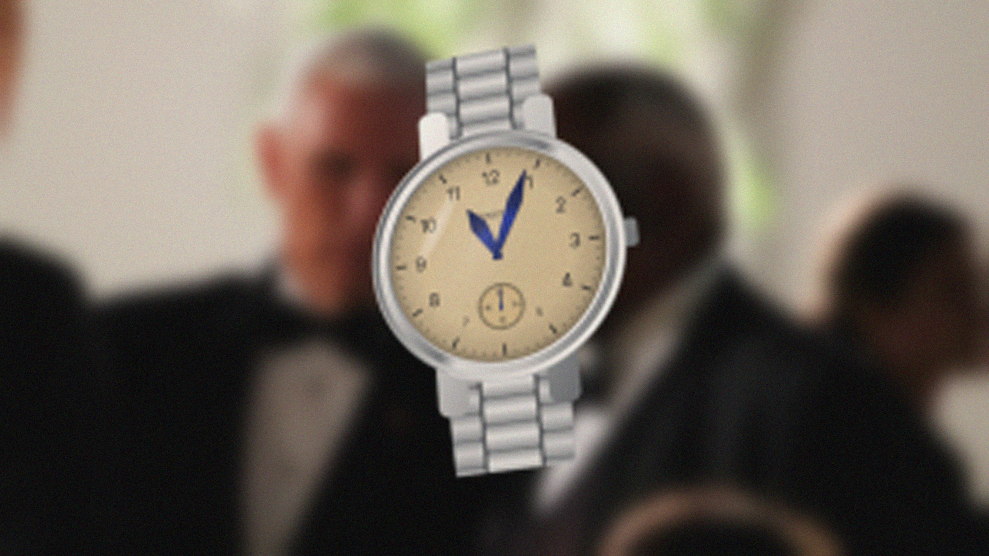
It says **11:04**
